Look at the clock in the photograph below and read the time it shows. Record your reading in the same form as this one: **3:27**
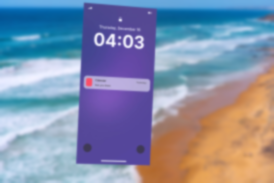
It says **4:03**
